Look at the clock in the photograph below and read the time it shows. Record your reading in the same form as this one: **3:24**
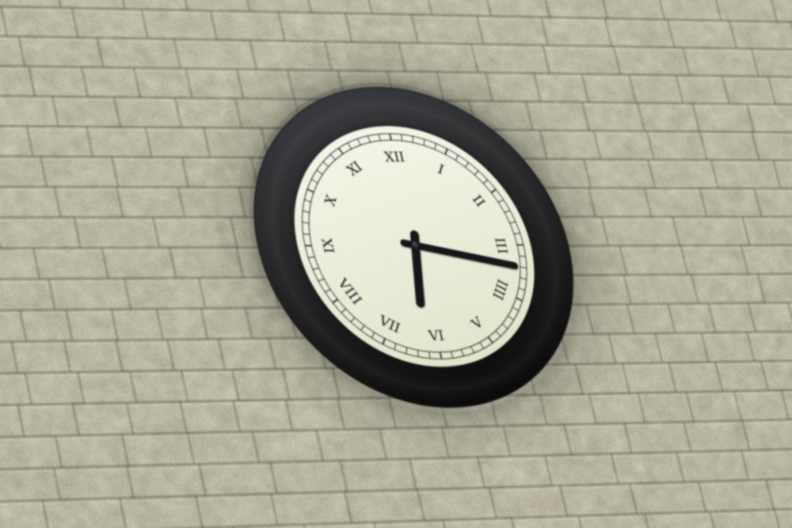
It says **6:17**
